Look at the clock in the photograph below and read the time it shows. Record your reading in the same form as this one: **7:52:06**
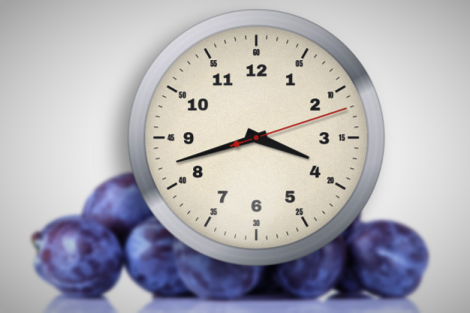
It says **3:42:12**
